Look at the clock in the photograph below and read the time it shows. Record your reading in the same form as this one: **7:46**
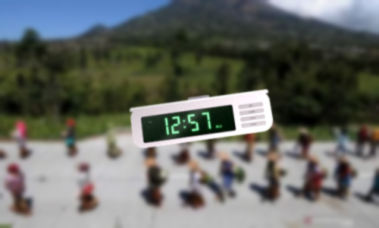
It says **12:57**
